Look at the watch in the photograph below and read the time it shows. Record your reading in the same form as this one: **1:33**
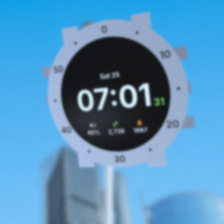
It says **7:01**
